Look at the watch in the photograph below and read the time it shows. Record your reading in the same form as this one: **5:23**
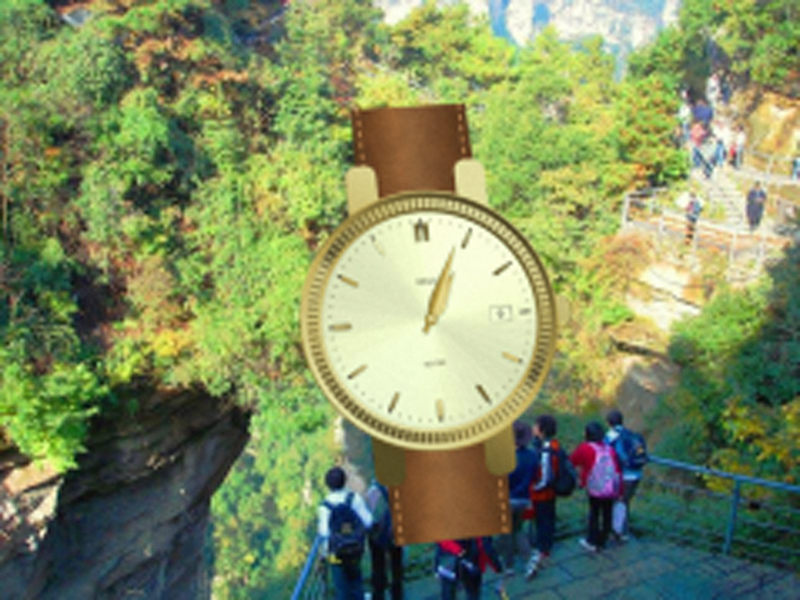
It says **1:04**
